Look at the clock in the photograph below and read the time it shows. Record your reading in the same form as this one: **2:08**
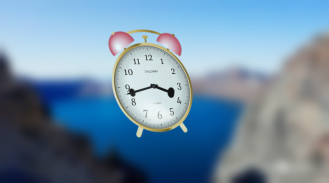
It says **3:43**
